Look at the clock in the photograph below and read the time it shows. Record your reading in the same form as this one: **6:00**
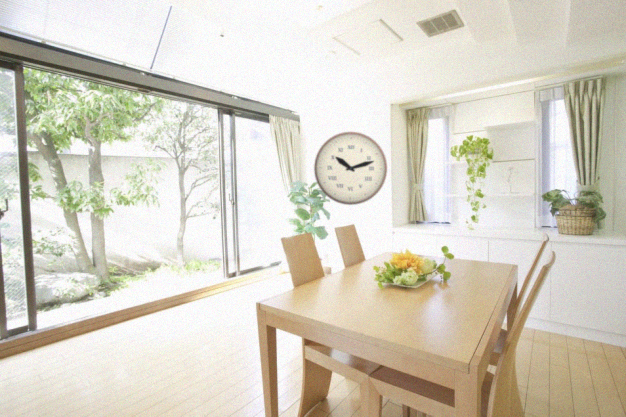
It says **10:12**
